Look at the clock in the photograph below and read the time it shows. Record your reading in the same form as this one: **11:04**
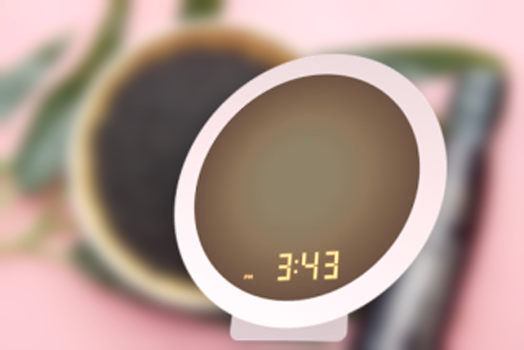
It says **3:43**
